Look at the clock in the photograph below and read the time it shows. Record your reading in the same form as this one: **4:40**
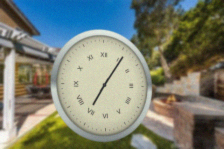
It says **7:06**
